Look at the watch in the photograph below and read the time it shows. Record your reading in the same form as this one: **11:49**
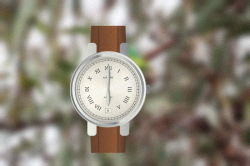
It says **6:00**
